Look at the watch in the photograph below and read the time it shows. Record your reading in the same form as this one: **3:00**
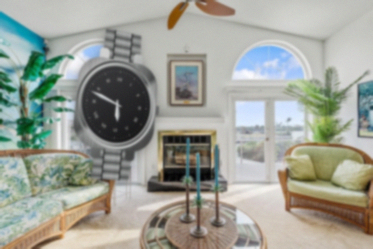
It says **5:48**
